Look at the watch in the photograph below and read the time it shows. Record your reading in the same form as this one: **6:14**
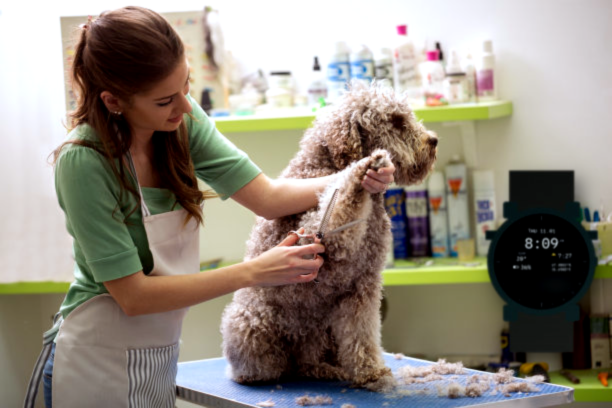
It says **8:09**
